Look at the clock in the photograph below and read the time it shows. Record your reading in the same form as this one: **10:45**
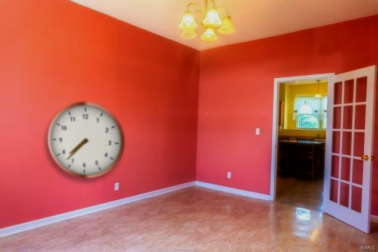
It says **7:37**
